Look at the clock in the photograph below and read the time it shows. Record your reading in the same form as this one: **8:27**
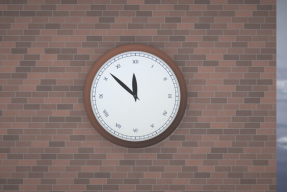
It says **11:52**
